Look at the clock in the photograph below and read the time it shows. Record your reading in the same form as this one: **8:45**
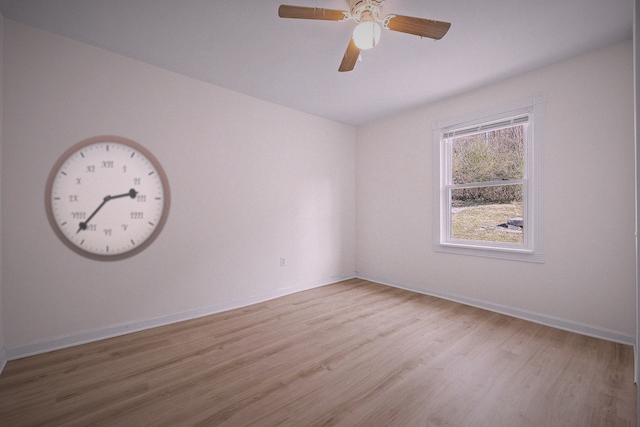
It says **2:37**
